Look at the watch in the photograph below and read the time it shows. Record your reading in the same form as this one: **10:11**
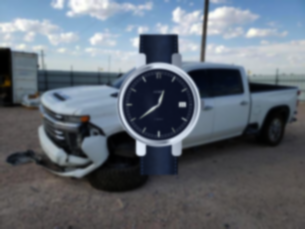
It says **12:39**
